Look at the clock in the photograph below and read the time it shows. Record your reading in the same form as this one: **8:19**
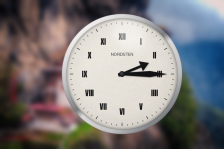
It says **2:15**
